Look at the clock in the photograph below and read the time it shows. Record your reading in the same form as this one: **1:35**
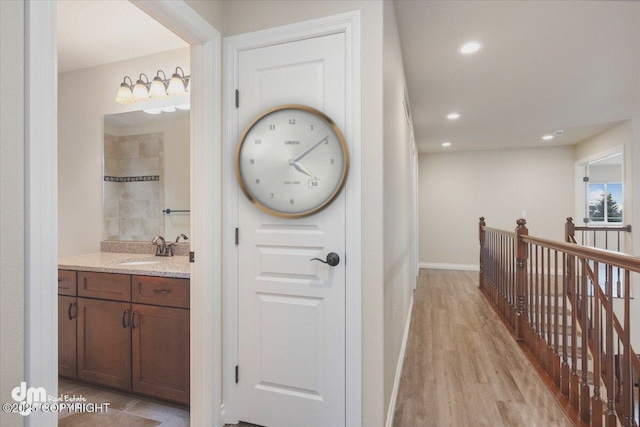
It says **4:09**
